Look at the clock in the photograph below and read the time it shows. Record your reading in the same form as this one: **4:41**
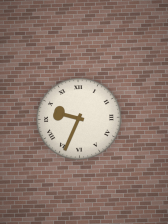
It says **9:34**
